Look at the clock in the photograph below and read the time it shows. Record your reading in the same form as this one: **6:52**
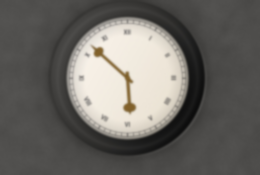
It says **5:52**
